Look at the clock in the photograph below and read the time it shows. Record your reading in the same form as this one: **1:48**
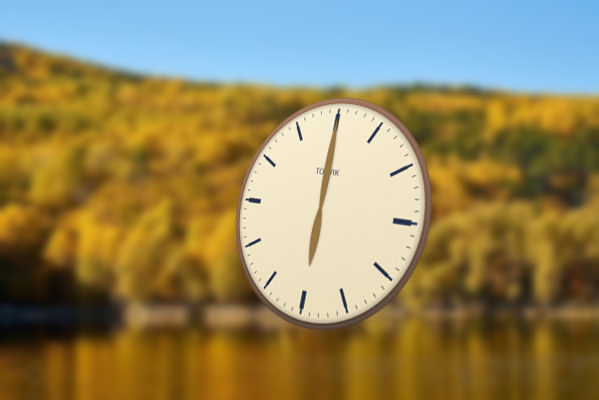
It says **6:00**
